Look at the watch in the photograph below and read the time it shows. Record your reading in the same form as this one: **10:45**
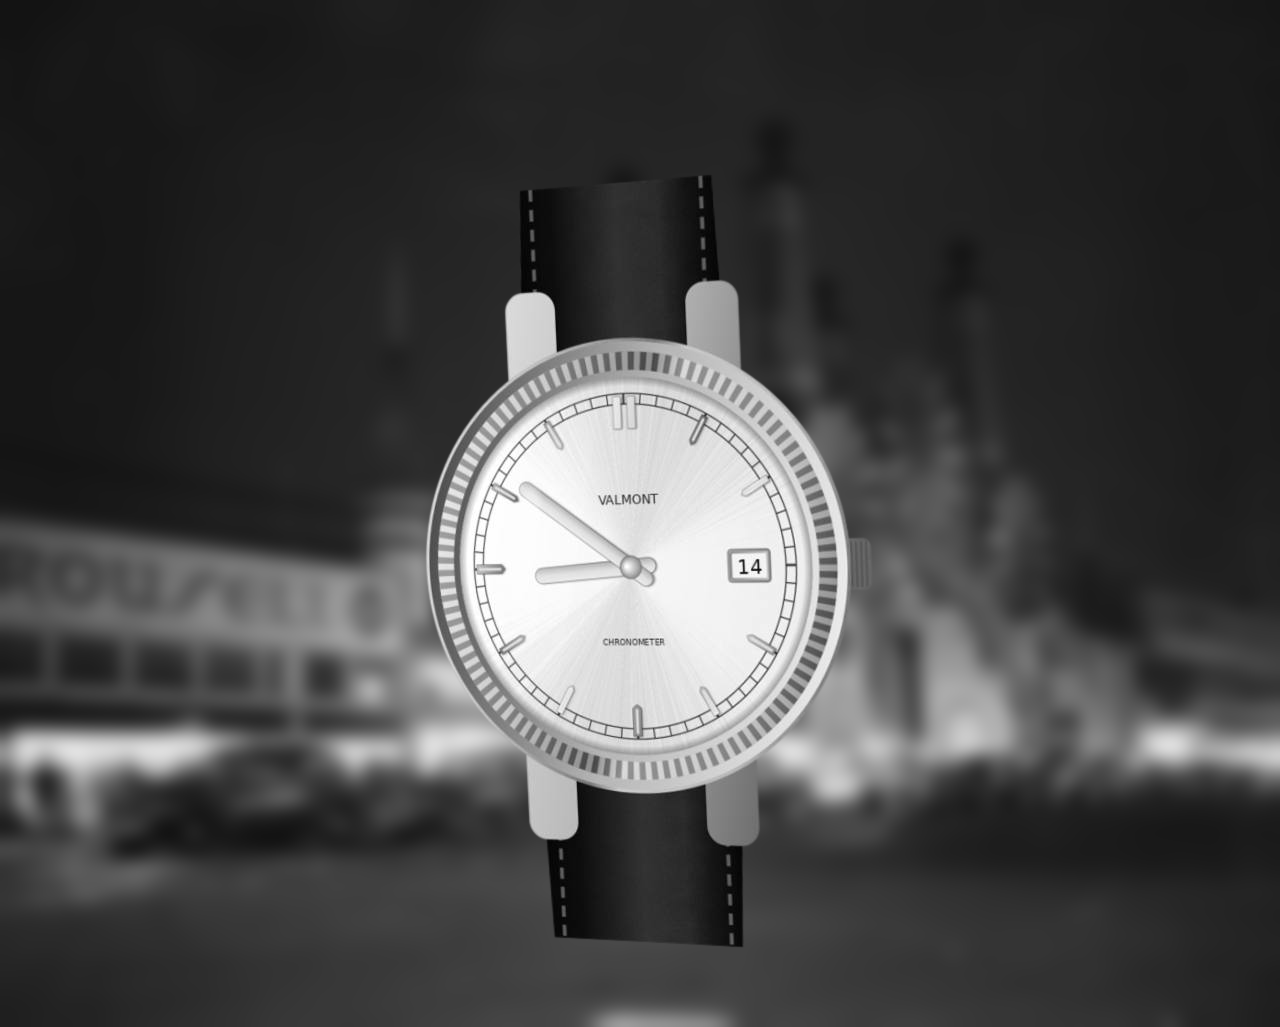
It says **8:51**
